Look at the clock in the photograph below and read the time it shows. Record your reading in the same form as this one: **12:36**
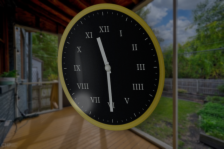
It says **11:30**
